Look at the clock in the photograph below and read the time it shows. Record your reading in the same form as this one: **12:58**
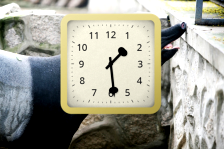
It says **1:29**
